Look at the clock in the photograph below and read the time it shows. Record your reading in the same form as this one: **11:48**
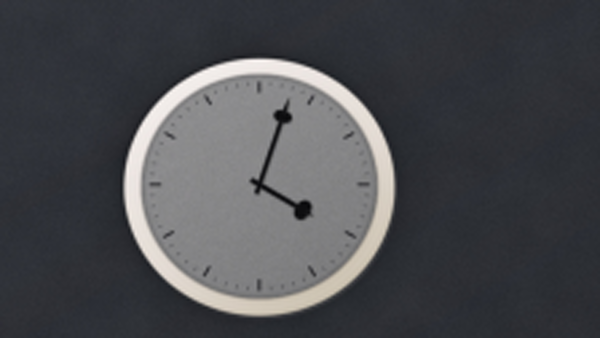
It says **4:03**
